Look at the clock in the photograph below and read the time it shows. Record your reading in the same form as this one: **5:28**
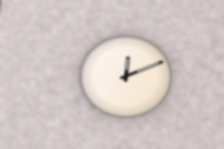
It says **12:11**
